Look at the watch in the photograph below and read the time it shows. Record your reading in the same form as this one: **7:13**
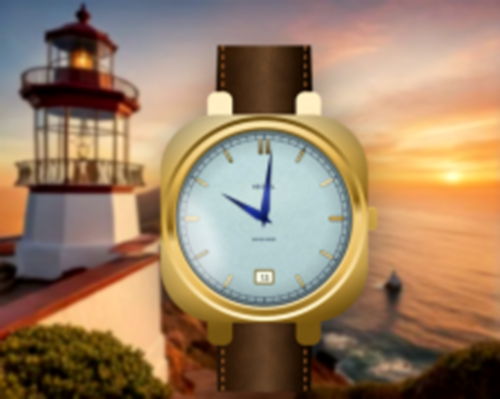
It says **10:01**
